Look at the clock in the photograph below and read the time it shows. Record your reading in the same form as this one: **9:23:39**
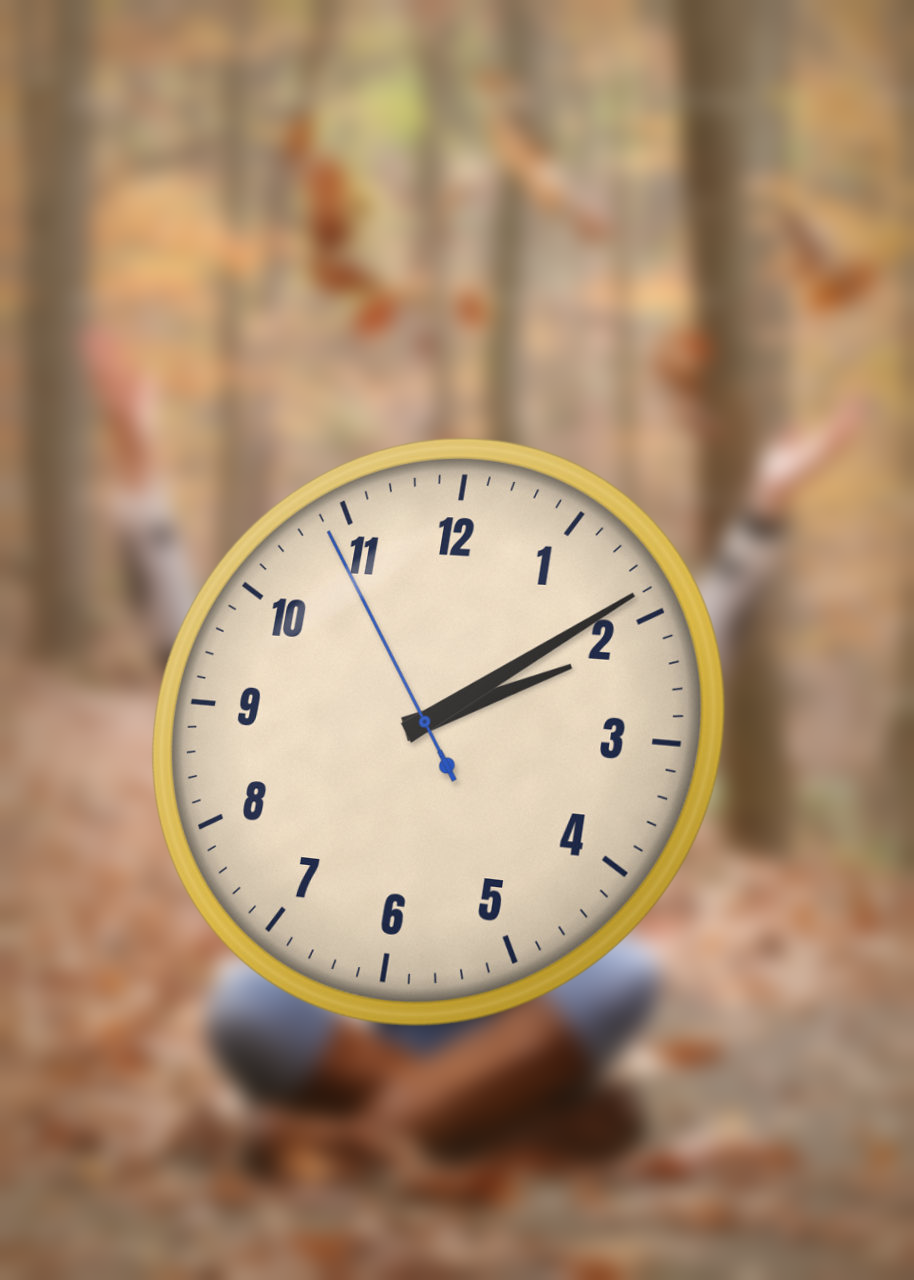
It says **2:08:54**
